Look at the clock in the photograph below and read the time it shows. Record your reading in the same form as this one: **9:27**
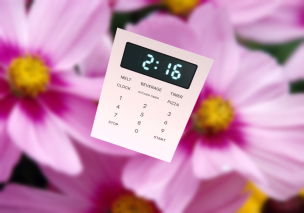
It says **2:16**
